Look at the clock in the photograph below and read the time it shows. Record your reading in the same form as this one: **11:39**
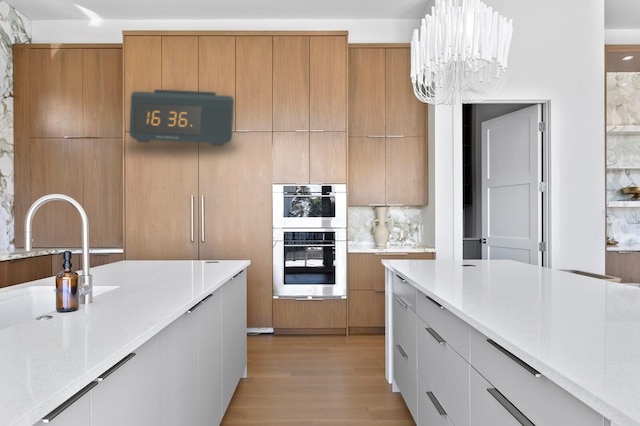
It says **16:36**
